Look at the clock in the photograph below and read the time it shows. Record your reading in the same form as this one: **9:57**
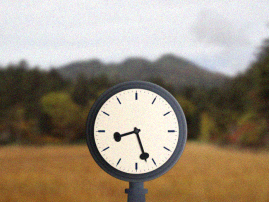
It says **8:27**
